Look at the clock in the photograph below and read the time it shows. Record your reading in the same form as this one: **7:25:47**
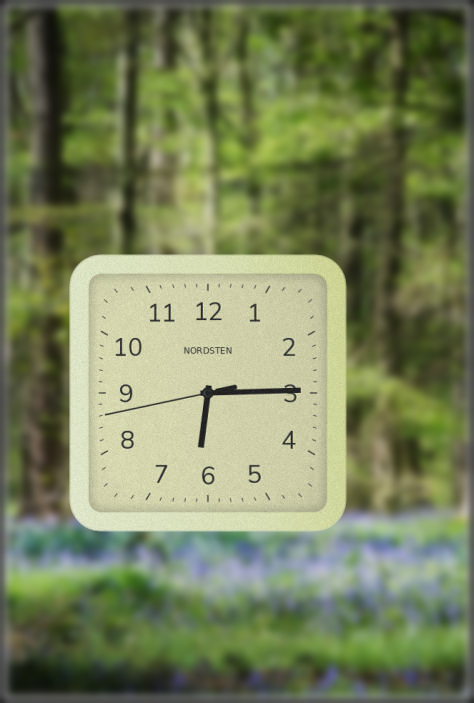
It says **6:14:43**
